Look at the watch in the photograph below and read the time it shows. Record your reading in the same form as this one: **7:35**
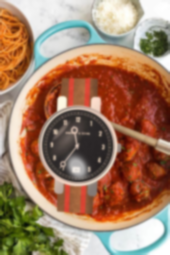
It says **11:36**
